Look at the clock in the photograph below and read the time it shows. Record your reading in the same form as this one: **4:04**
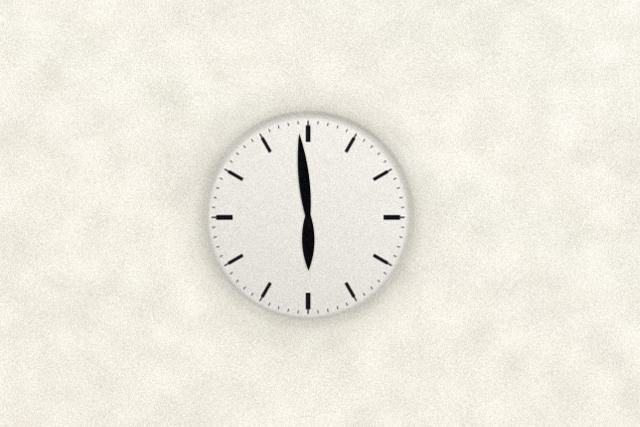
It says **5:59**
